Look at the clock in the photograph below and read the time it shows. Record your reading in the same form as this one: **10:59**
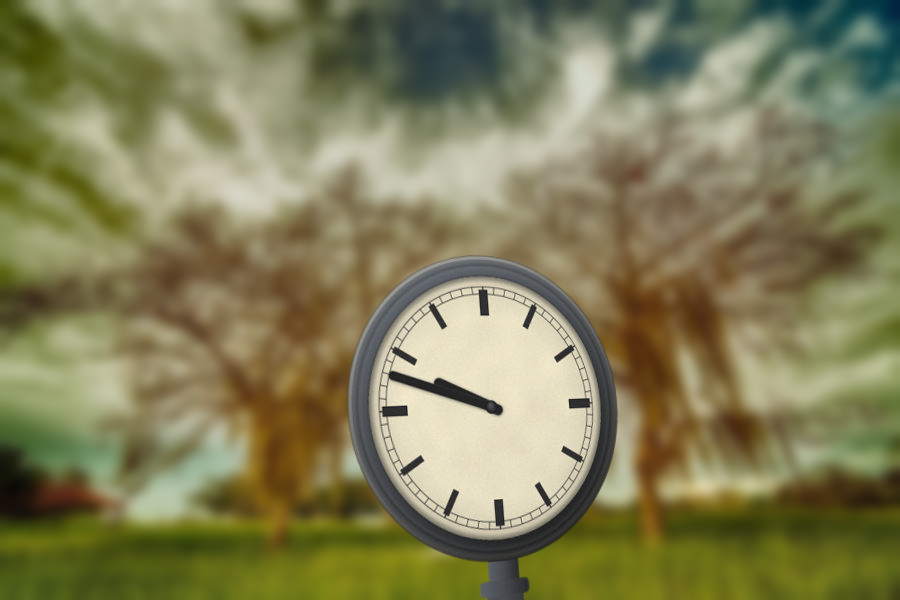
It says **9:48**
